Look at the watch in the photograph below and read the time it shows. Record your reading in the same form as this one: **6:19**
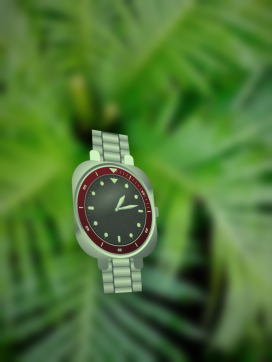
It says **1:13**
